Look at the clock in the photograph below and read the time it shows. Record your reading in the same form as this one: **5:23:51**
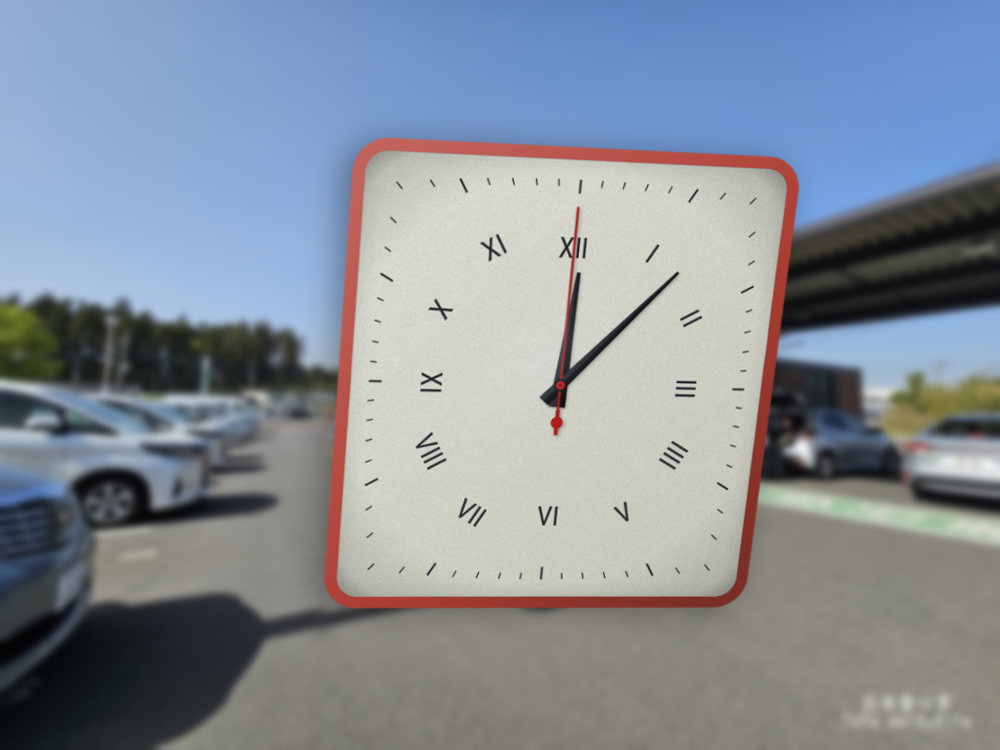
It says **12:07:00**
